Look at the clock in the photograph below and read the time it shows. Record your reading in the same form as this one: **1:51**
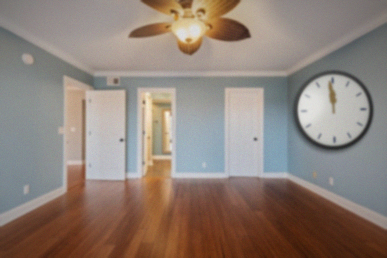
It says **11:59**
